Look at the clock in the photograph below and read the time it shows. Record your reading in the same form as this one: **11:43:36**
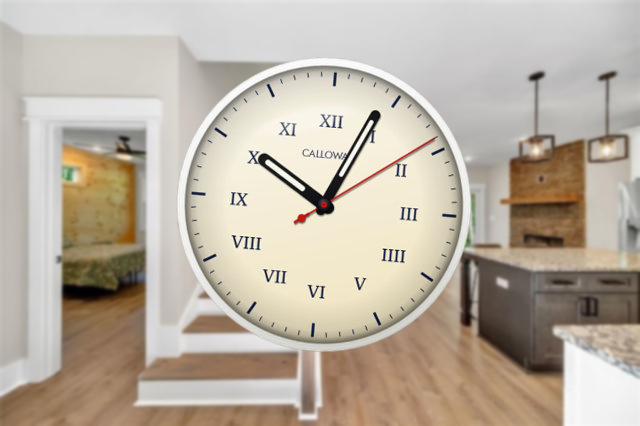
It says **10:04:09**
